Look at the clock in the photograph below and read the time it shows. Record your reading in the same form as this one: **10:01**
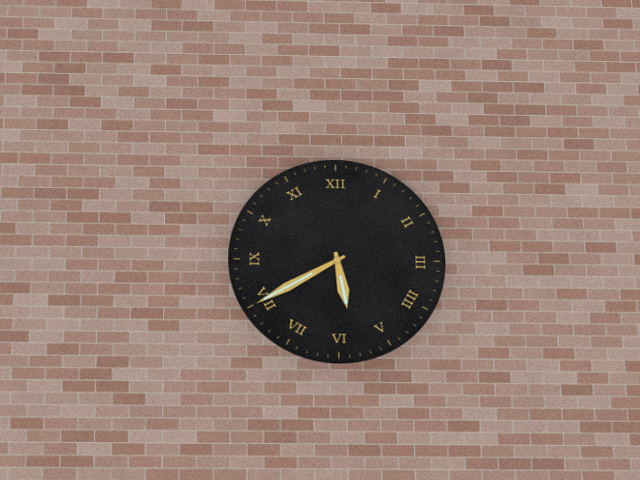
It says **5:40**
